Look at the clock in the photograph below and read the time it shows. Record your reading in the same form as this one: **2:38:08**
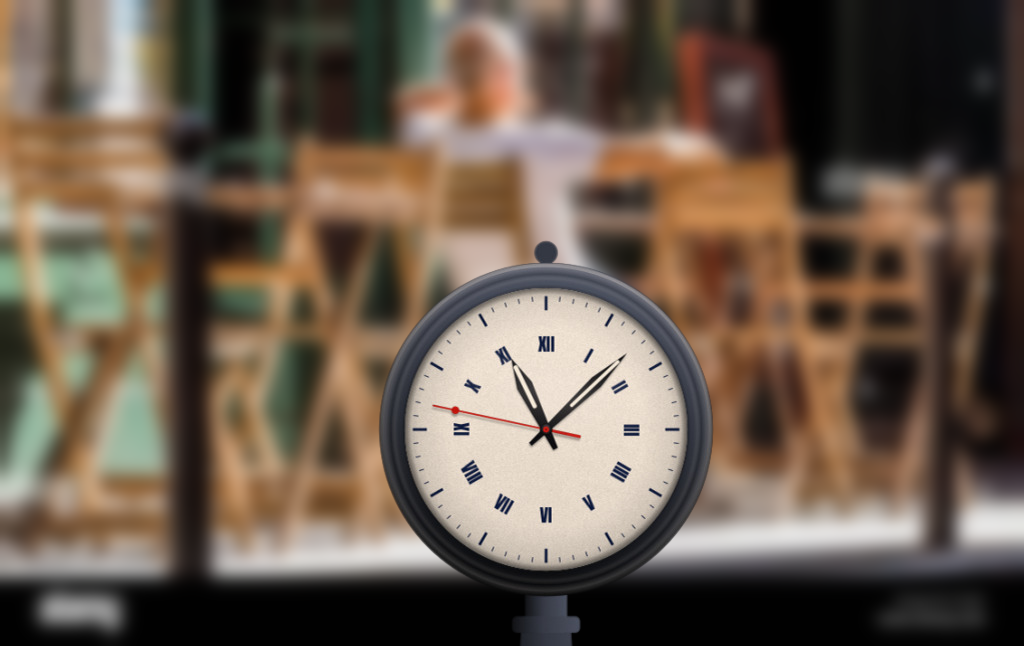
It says **11:07:47**
